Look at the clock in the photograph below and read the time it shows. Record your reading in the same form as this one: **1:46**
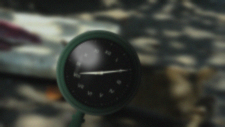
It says **8:10**
